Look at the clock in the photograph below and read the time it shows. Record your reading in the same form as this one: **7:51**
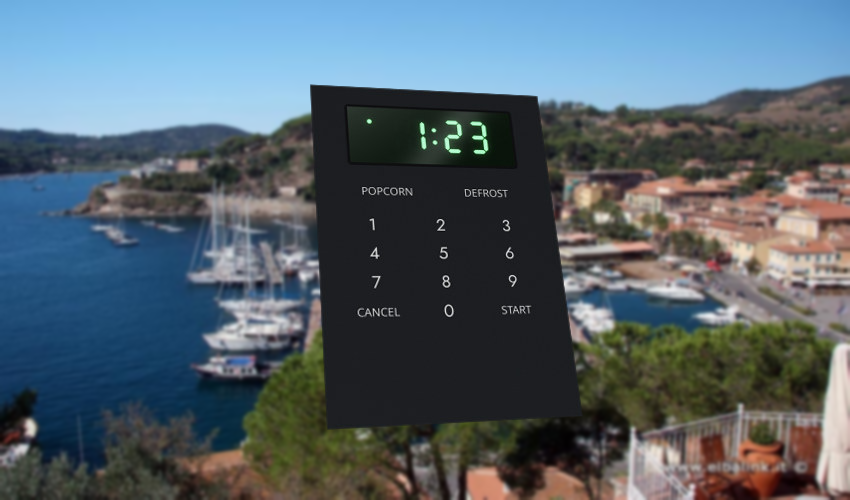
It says **1:23**
